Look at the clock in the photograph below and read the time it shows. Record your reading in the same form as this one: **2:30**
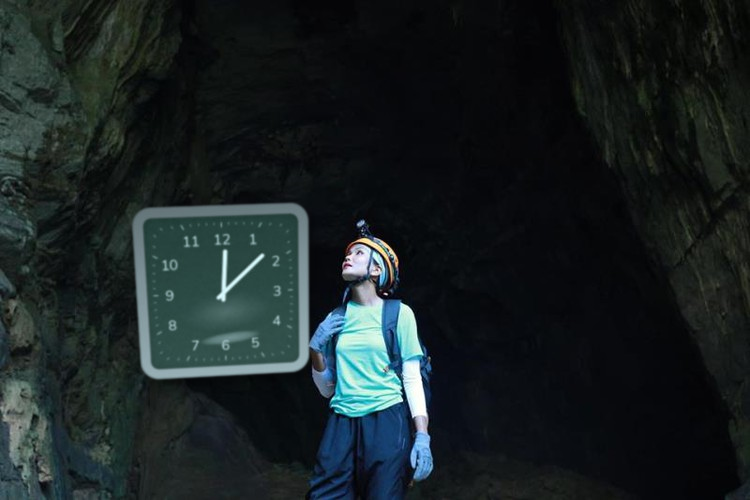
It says **12:08**
